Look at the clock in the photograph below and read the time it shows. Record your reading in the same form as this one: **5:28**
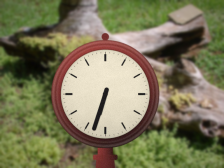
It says **6:33**
